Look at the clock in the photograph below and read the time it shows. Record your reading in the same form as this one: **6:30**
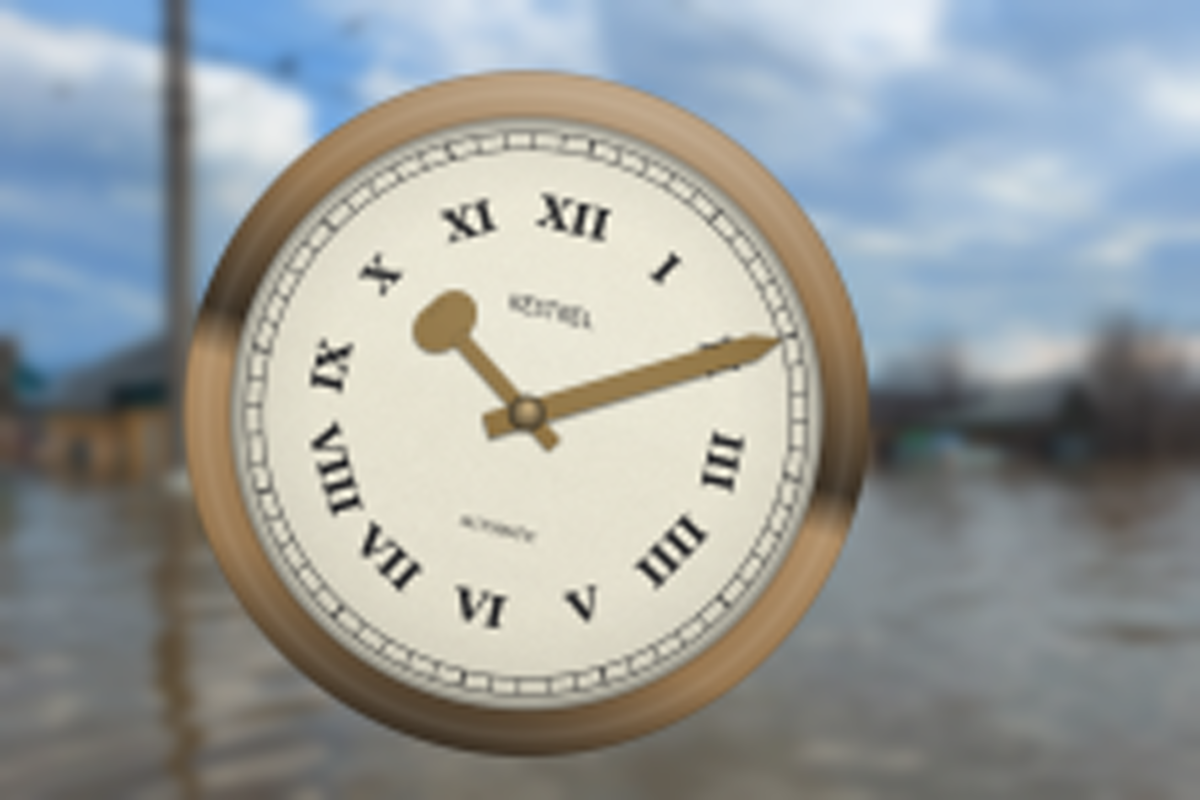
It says **10:10**
